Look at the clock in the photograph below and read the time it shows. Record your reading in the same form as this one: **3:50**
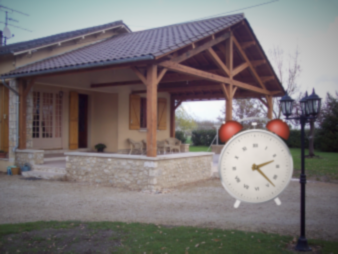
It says **2:23**
